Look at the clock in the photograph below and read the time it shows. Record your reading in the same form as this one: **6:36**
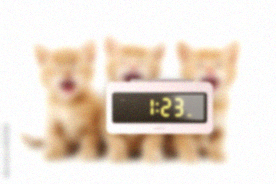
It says **1:23**
